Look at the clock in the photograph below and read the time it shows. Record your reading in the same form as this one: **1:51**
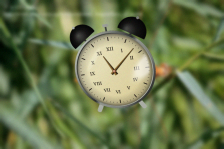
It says **11:08**
